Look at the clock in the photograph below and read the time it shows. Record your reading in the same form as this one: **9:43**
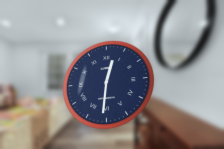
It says **12:31**
